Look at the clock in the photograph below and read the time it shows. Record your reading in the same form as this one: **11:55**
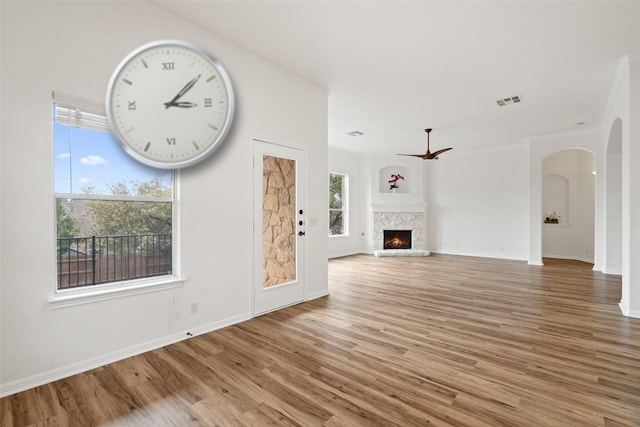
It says **3:08**
